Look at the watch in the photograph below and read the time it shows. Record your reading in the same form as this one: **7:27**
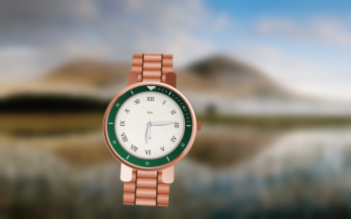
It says **6:14**
